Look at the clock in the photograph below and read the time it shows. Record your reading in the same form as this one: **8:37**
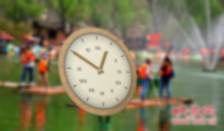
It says **12:50**
